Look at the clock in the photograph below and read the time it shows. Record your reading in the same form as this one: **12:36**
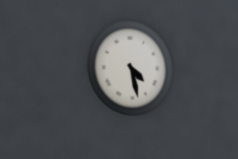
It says **4:28**
